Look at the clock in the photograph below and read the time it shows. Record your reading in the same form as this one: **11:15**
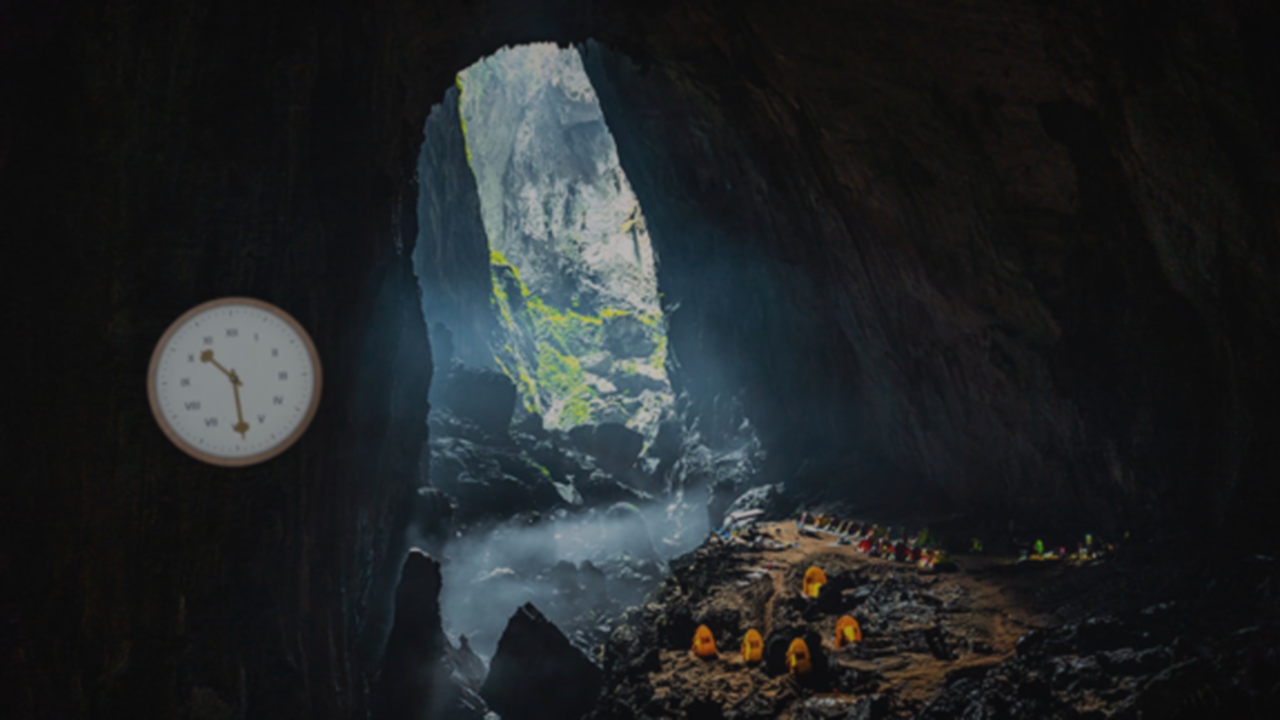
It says **10:29**
